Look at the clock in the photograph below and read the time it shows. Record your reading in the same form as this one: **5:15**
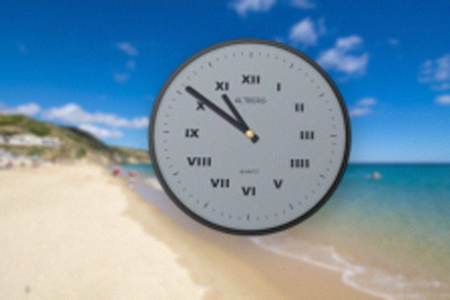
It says **10:51**
